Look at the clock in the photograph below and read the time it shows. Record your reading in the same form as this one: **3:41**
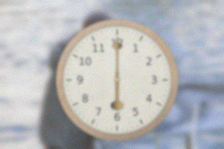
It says **6:00**
